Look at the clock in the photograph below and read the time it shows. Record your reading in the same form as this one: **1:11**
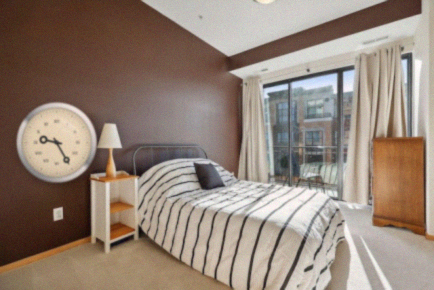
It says **9:25**
